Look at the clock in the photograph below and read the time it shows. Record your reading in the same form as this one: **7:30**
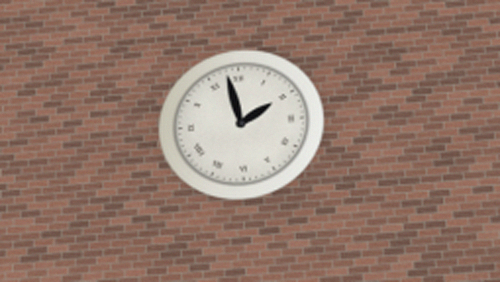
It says **1:58**
